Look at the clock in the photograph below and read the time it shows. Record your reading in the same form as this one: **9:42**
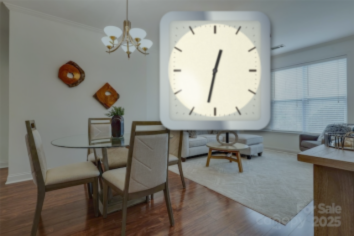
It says **12:32**
